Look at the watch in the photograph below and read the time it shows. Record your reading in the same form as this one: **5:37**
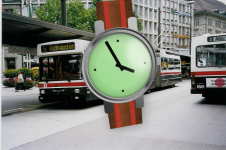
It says **3:56**
